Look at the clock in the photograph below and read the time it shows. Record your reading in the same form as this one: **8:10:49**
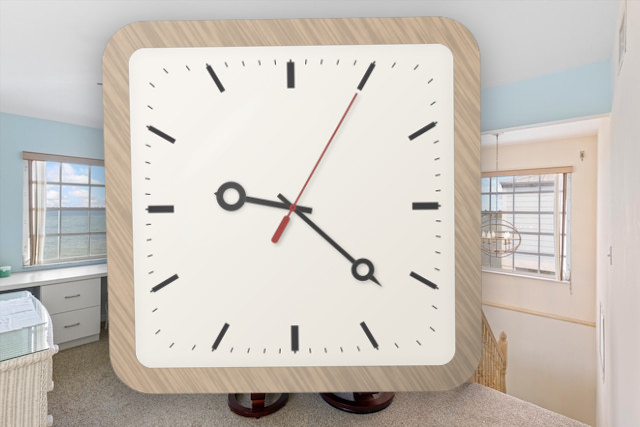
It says **9:22:05**
